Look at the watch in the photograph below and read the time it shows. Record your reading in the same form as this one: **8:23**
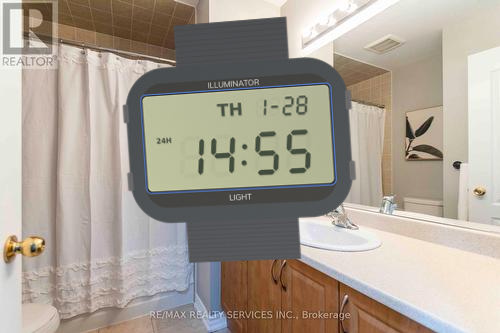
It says **14:55**
